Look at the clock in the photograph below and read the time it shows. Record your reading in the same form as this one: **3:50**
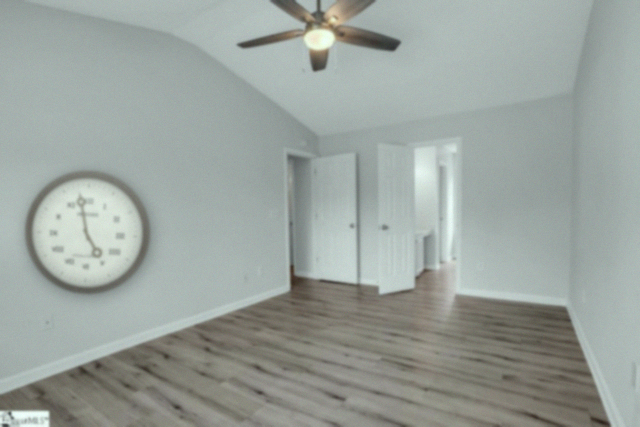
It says **4:58**
